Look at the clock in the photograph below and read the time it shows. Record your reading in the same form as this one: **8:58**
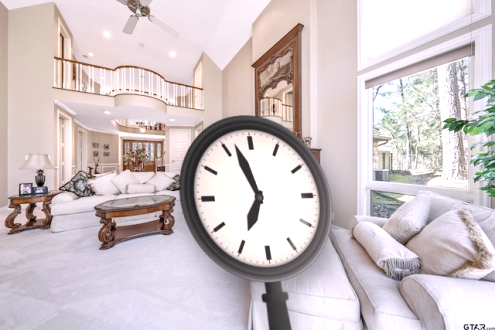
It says **6:57**
